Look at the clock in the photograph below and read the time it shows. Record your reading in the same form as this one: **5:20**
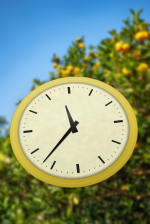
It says **11:37**
